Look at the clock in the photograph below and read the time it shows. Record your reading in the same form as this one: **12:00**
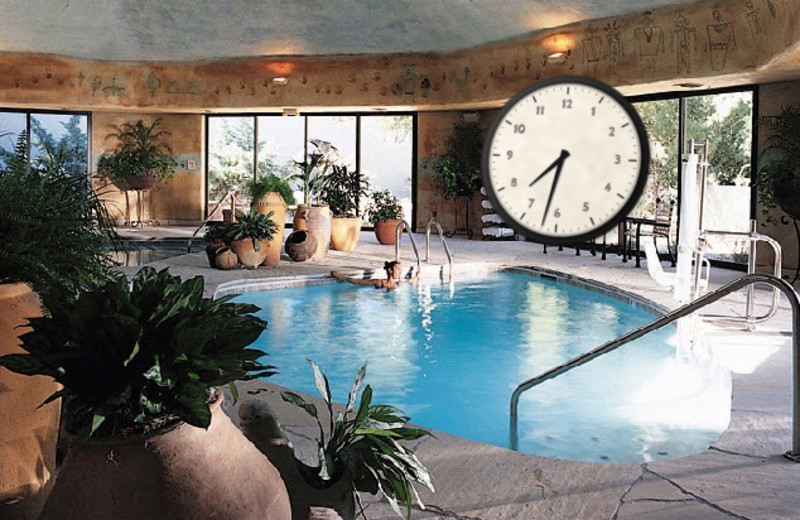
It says **7:32**
